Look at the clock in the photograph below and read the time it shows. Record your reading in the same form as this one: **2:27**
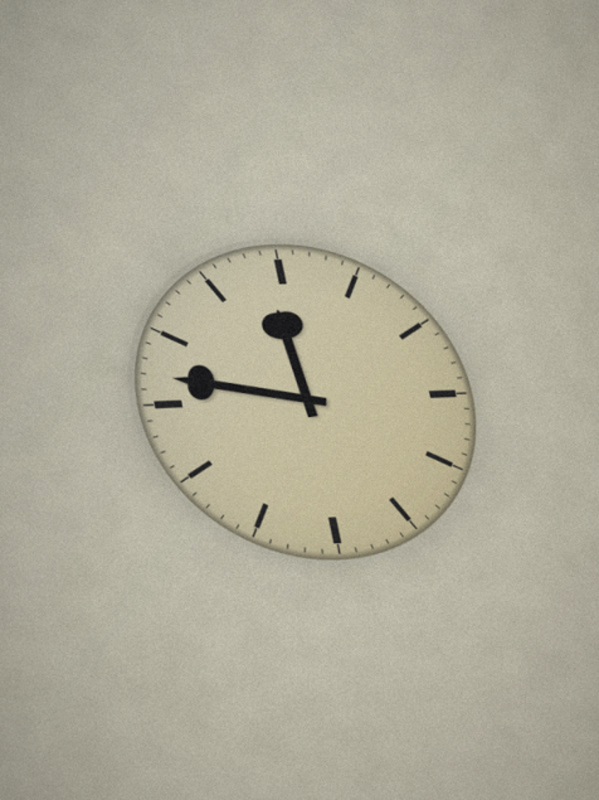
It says **11:47**
